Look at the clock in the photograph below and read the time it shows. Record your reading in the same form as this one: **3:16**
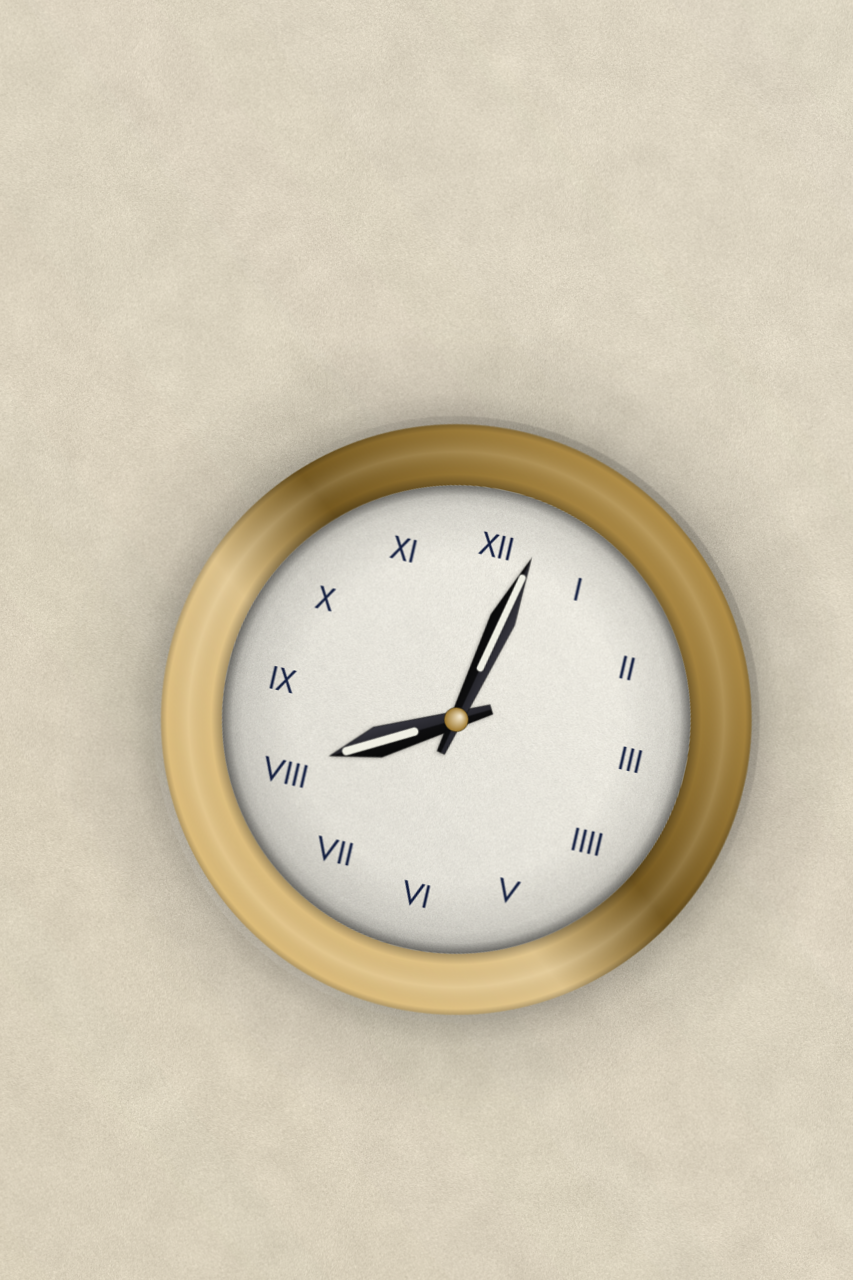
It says **8:02**
